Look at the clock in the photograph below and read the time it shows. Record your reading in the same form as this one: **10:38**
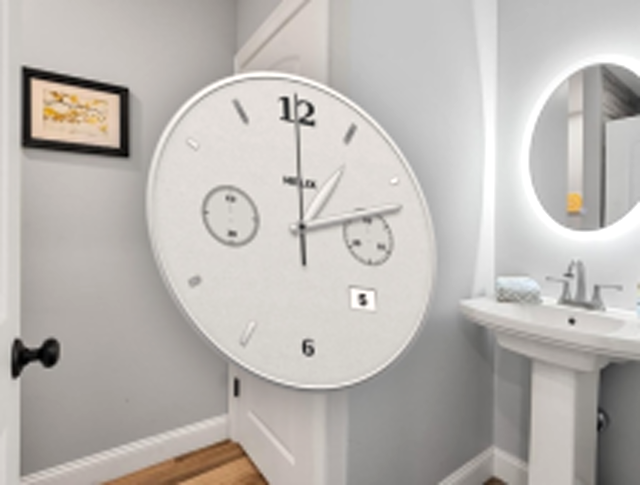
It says **1:12**
